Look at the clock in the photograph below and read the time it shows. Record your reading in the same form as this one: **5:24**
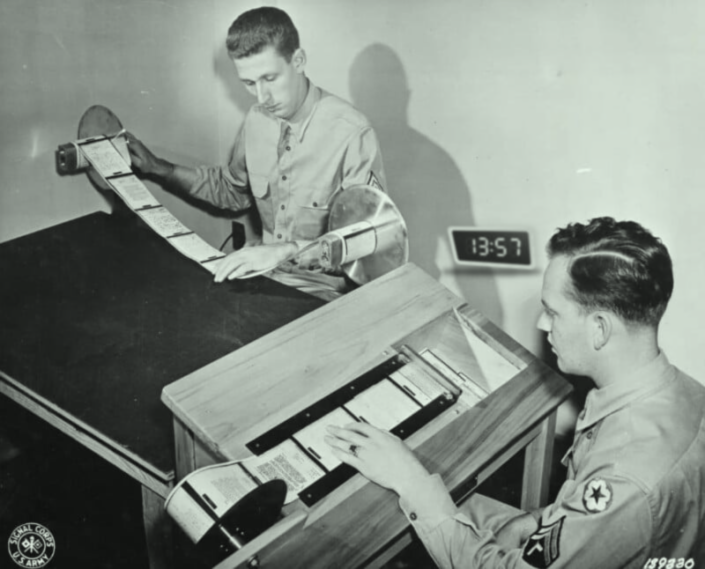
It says **13:57**
